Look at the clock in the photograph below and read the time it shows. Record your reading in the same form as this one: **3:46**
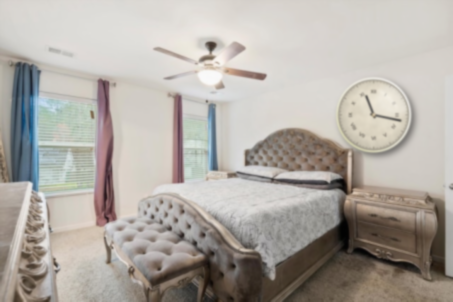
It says **11:17**
